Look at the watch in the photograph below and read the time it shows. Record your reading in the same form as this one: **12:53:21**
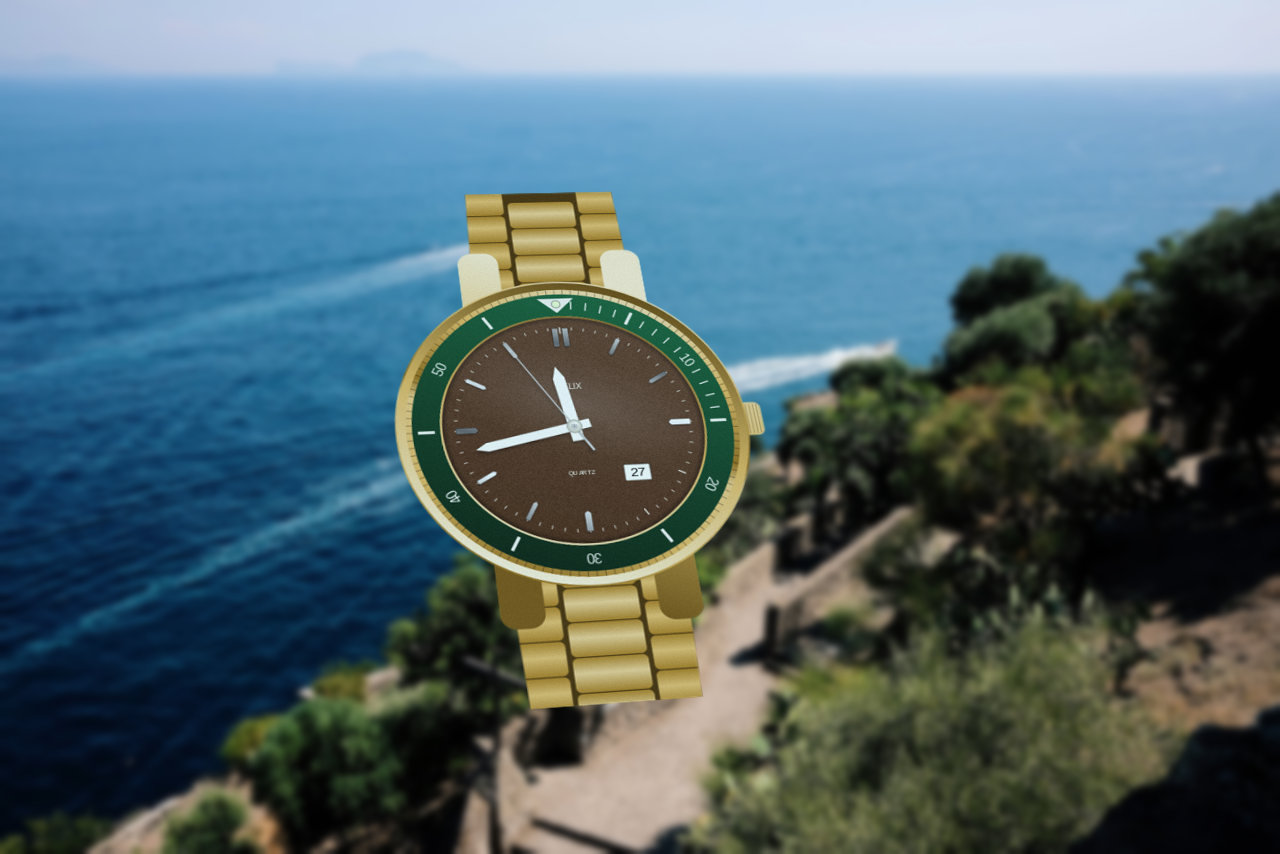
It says **11:42:55**
